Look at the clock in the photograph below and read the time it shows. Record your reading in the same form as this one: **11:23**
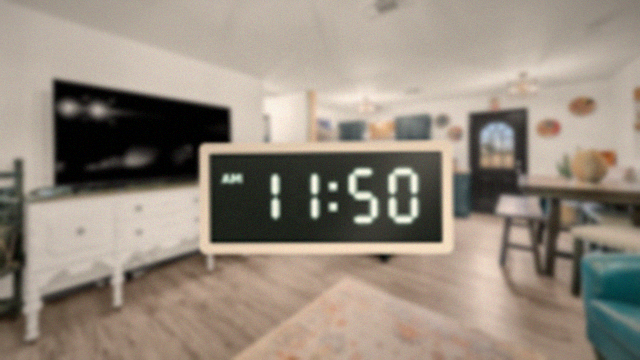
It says **11:50**
